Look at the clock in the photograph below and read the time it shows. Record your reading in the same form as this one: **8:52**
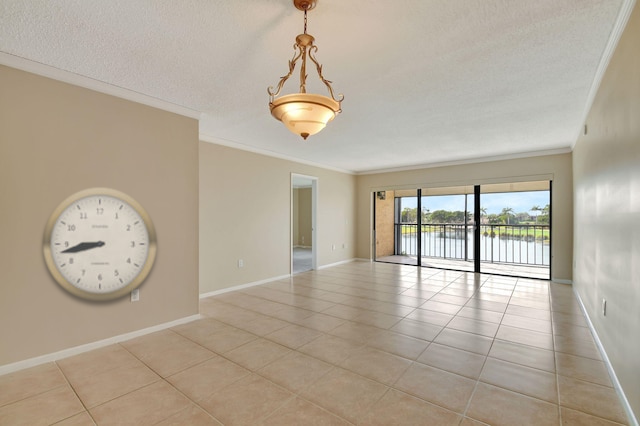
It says **8:43**
